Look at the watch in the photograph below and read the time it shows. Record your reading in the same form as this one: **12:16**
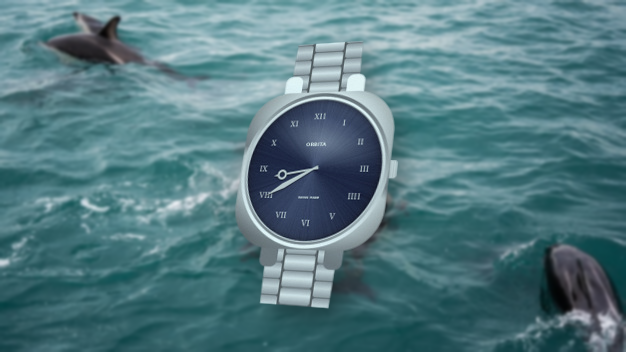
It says **8:40**
